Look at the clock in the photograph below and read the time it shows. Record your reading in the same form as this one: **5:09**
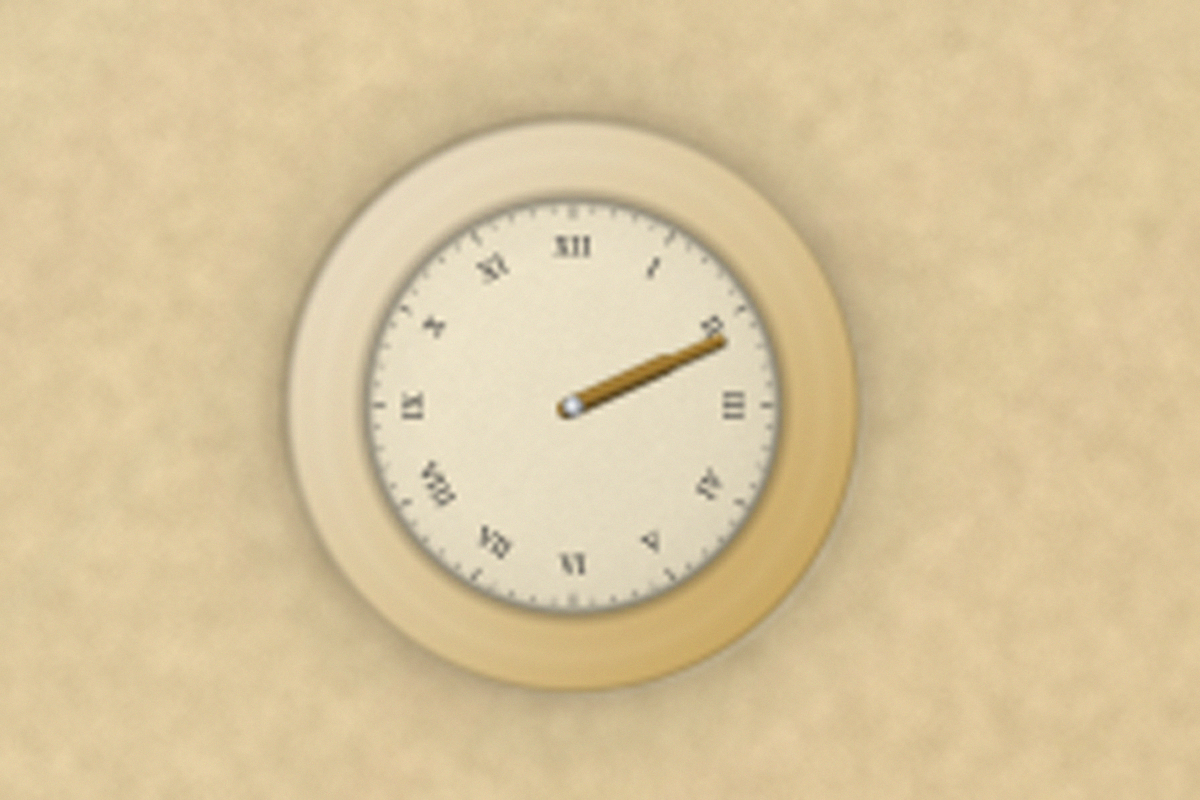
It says **2:11**
